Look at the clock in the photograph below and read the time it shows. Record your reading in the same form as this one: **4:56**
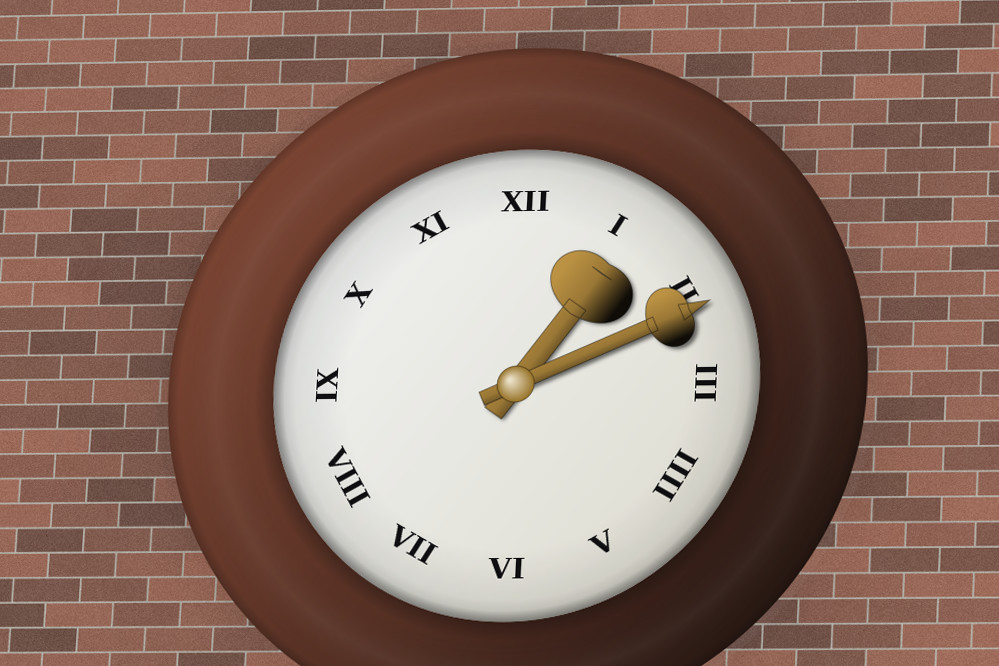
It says **1:11**
